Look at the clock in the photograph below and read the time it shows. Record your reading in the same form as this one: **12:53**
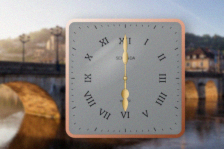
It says **6:00**
